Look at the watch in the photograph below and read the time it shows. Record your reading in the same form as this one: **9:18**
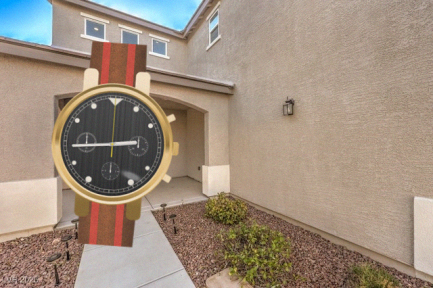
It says **2:44**
